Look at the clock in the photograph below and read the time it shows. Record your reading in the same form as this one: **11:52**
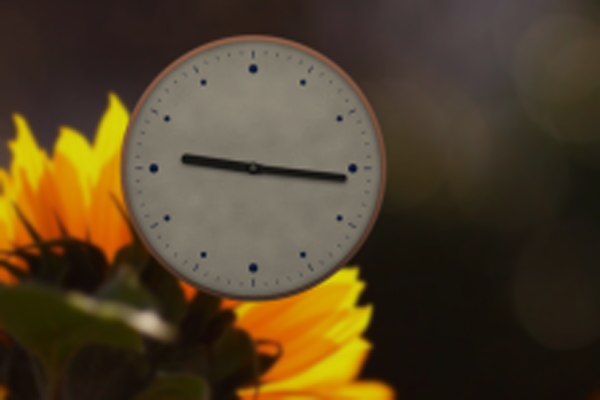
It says **9:16**
